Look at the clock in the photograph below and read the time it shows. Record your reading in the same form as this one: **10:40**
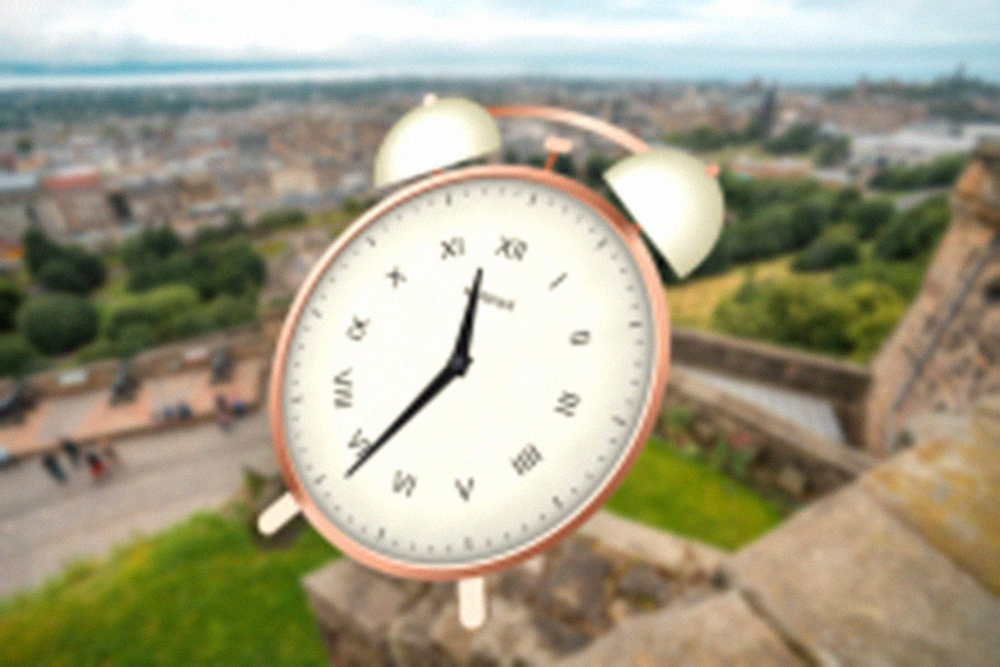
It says **11:34**
